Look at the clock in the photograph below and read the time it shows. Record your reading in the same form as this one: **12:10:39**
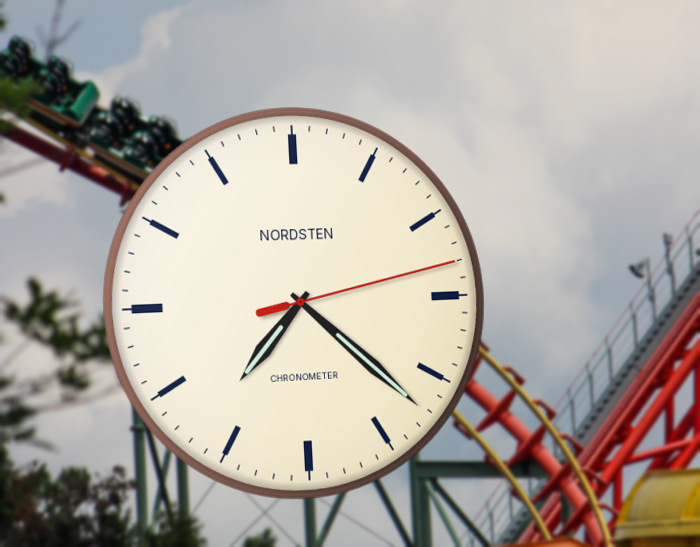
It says **7:22:13**
